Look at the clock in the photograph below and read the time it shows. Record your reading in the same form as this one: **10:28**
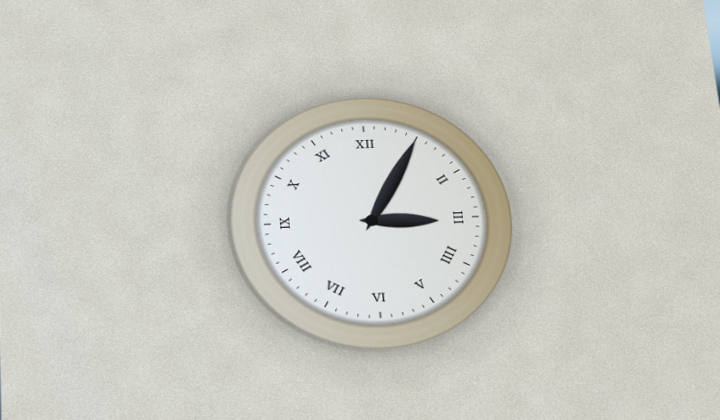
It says **3:05**
